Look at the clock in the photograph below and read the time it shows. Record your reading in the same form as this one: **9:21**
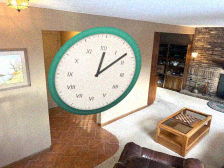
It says **12:08**
